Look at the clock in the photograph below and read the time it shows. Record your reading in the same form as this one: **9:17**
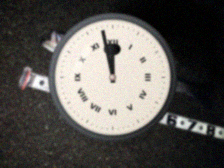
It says **11:58**
